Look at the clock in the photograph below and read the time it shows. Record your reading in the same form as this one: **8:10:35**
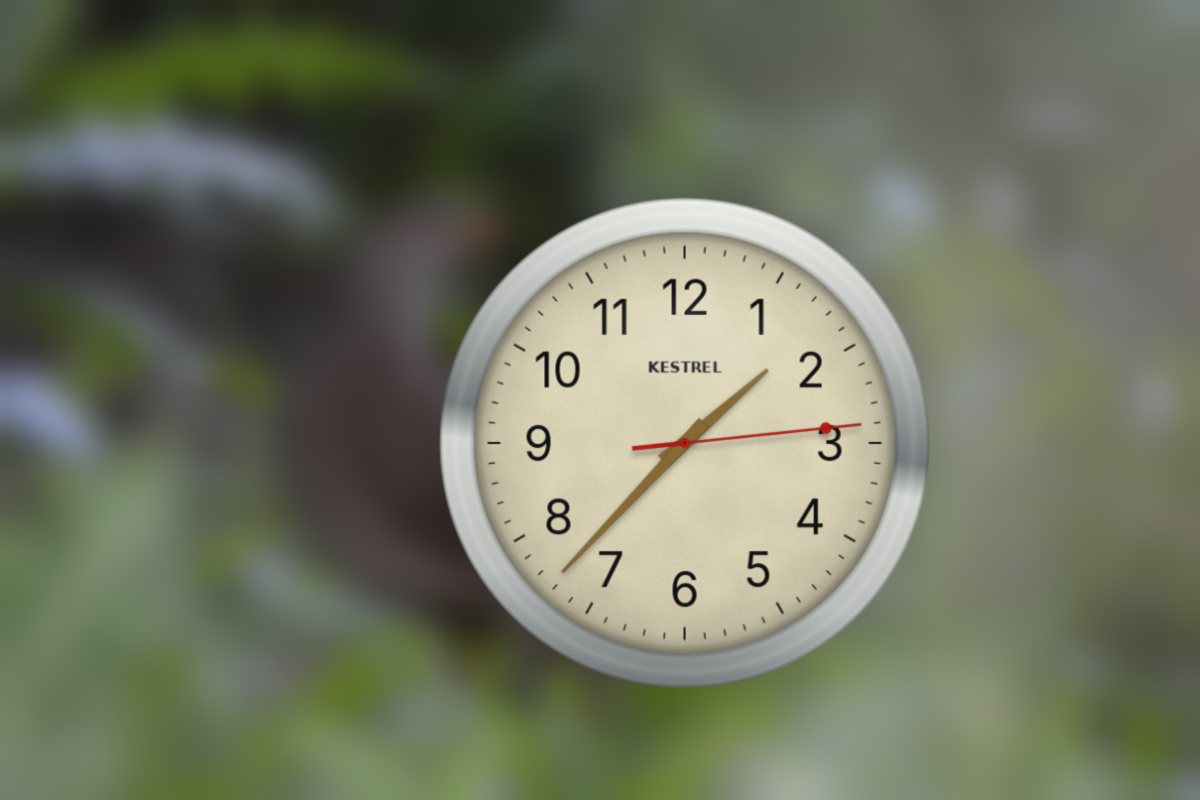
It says **1:37:14**
